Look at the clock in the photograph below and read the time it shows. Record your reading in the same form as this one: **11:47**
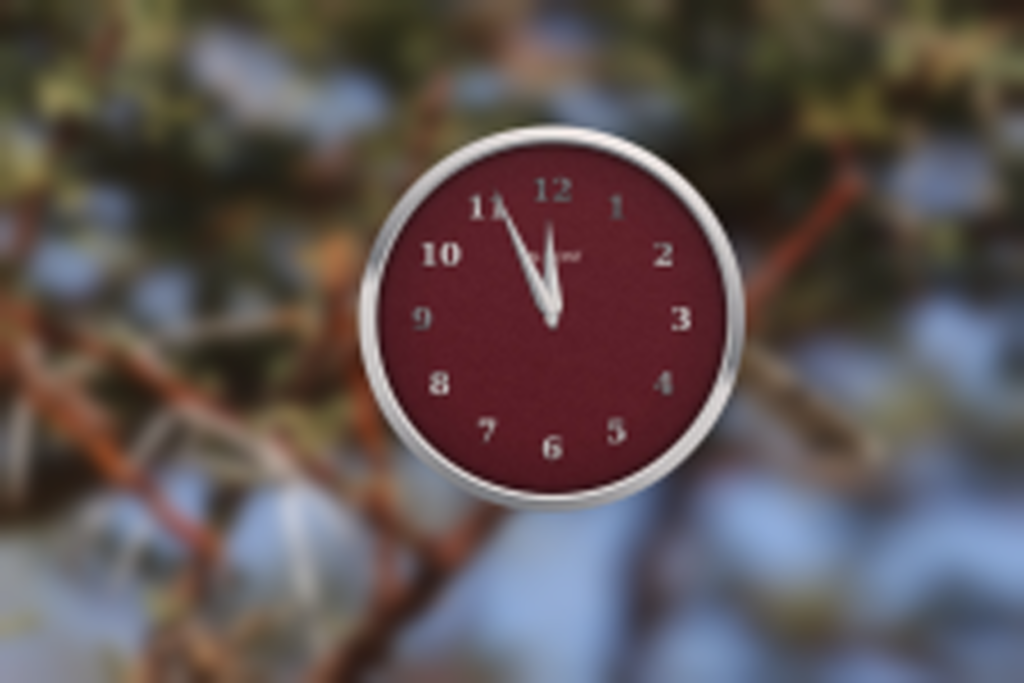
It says **11:56**
